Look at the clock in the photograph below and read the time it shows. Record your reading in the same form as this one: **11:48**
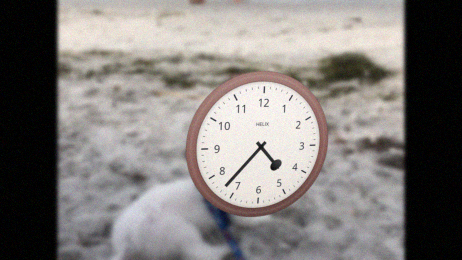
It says **4:37**
